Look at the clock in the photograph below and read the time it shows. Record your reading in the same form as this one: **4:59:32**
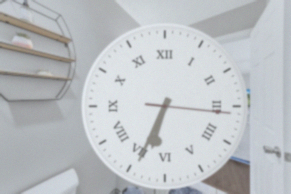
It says **6:34:16**
